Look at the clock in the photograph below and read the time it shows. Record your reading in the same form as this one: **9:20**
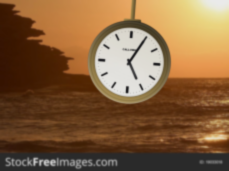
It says **5:05**
